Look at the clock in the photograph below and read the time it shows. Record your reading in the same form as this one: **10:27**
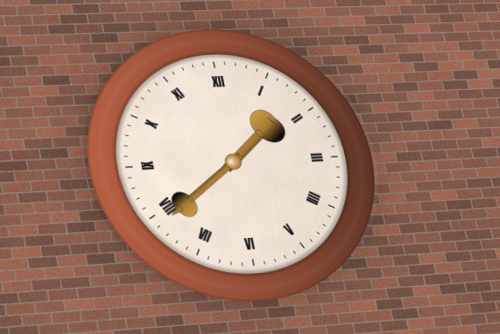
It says **1:39**
